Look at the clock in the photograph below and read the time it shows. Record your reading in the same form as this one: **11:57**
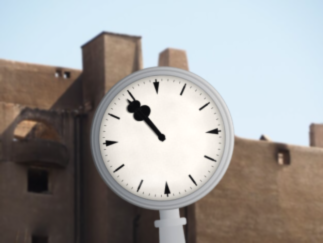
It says **10:54**
